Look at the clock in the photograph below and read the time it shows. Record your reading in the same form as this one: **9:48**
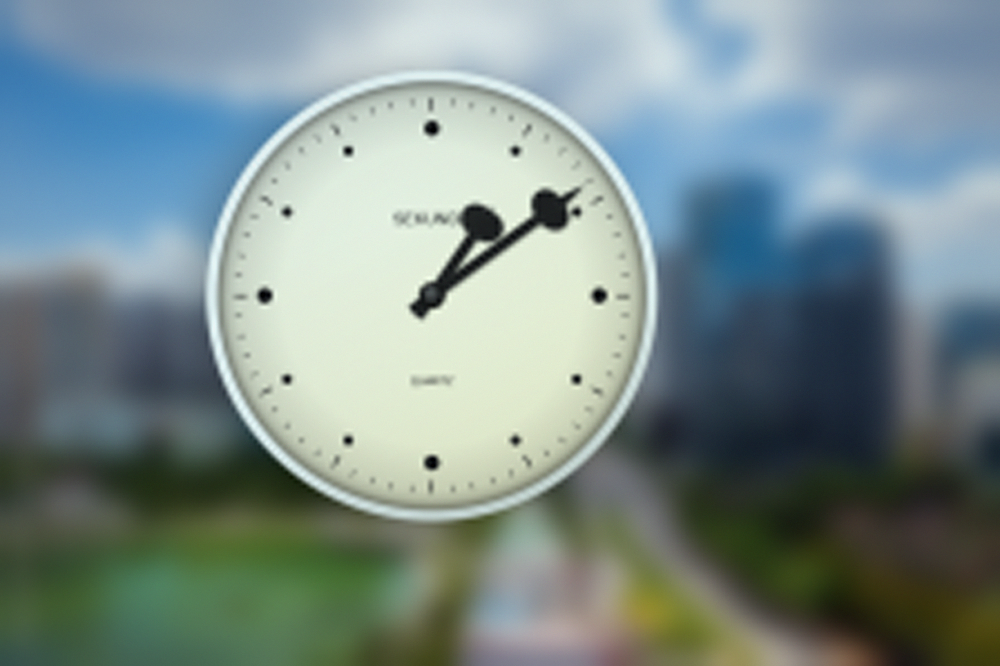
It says **1:09**
